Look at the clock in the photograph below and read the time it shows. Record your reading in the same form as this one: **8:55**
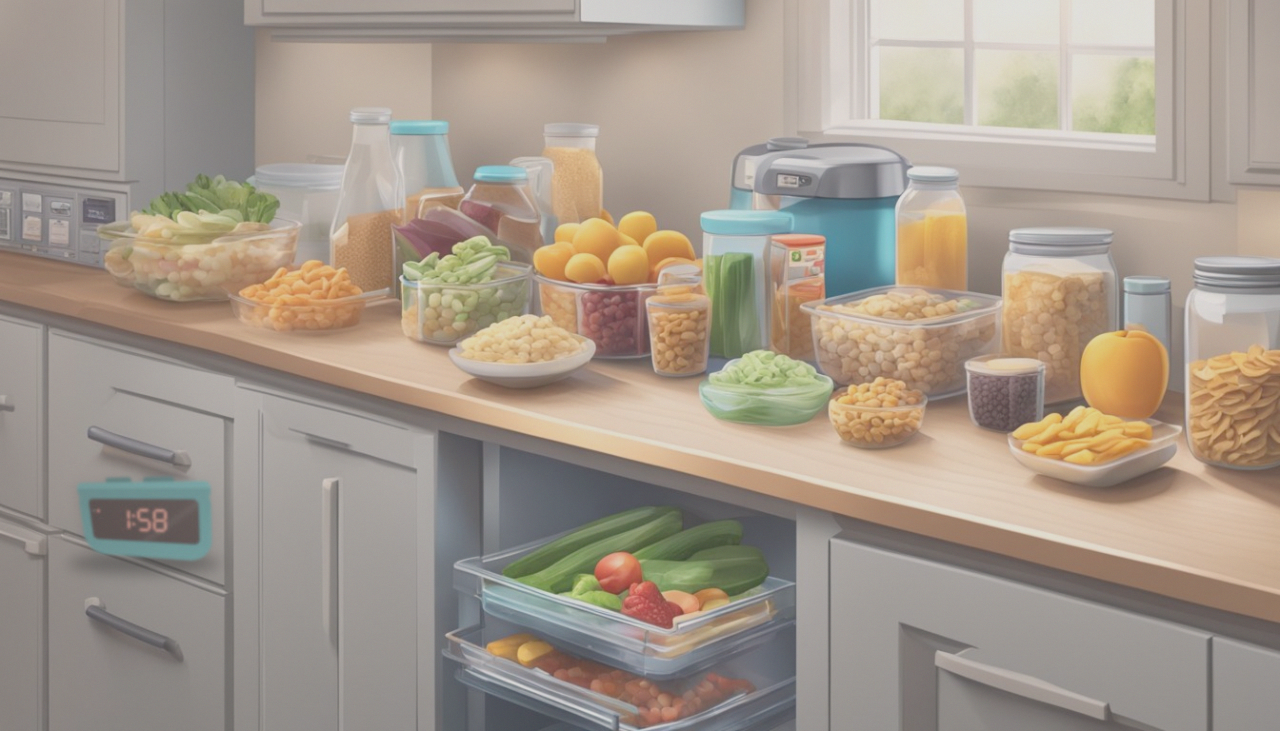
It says **1:58**
